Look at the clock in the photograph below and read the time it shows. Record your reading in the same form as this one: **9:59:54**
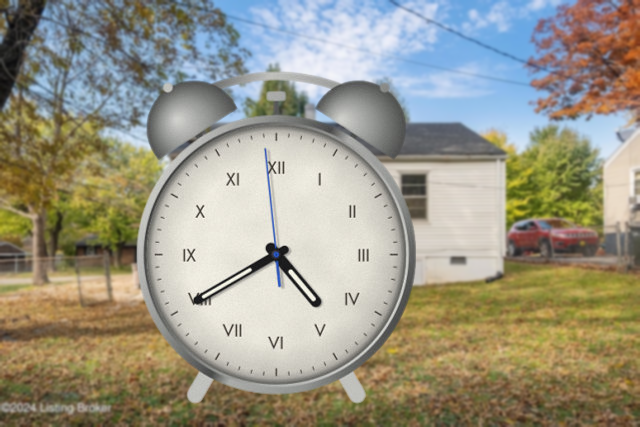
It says **4:39:59**
